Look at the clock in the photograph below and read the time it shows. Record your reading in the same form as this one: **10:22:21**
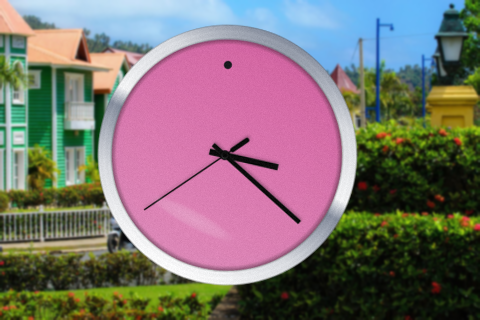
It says **3:21:39**
